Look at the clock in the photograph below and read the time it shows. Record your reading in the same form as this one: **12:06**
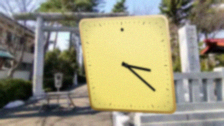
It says **3:22**
